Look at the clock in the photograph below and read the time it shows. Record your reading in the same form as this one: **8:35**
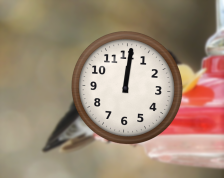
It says **12:01**
